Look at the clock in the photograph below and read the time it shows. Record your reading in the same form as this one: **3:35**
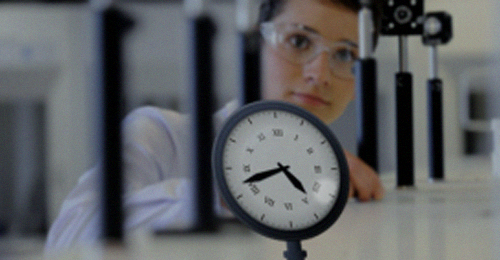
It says **4:42**
